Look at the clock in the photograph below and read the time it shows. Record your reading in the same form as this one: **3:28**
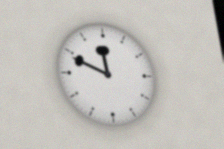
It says **11:49**
